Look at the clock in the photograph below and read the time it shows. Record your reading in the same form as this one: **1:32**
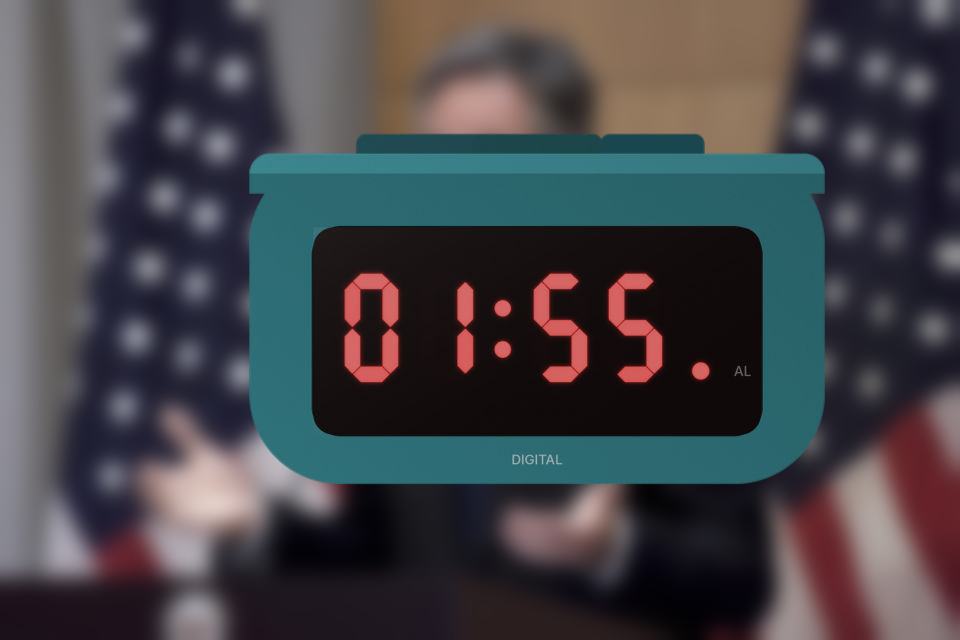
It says **1:55**
